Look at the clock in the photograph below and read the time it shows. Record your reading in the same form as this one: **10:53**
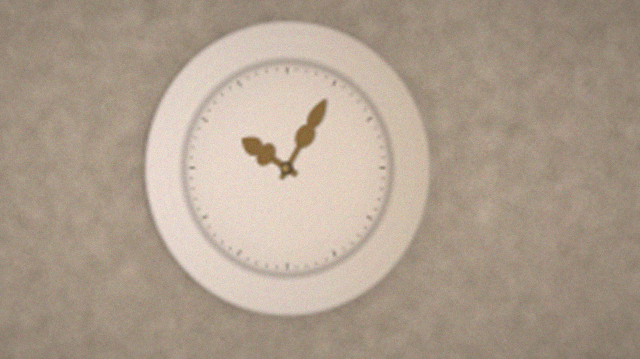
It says **10:05**
